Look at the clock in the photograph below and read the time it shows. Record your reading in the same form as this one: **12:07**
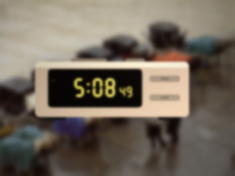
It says **5:08**
